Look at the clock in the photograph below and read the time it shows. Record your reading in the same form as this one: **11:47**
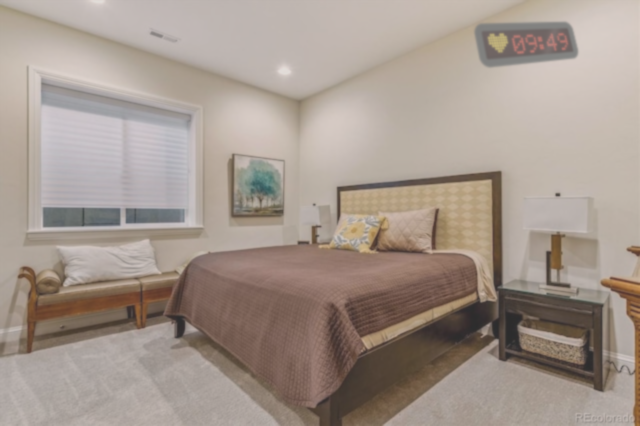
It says **9:49**
